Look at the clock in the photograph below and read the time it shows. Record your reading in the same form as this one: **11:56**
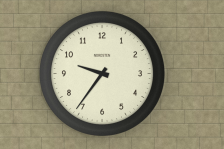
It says **9:36**
